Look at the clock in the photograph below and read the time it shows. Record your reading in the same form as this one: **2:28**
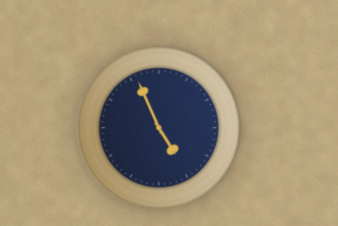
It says **4:56**
